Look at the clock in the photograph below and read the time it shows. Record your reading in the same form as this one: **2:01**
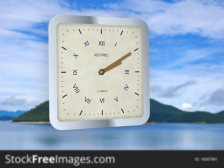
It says **2:10**
